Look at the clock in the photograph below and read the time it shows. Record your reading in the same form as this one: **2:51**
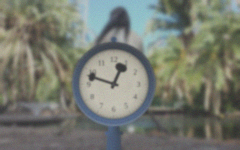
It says **12:48**
